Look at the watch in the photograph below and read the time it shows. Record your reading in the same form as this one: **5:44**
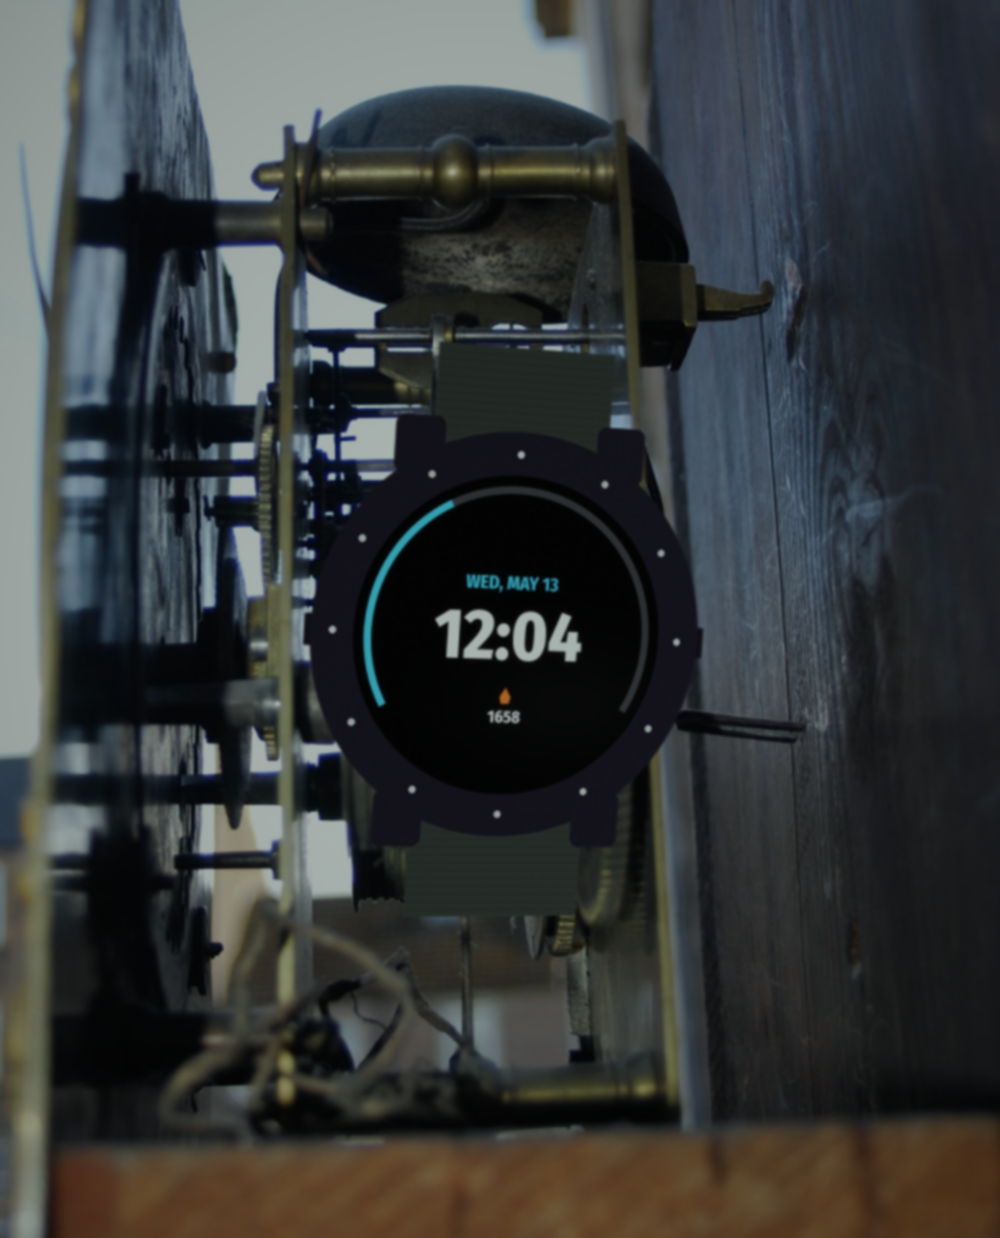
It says **12:04**
